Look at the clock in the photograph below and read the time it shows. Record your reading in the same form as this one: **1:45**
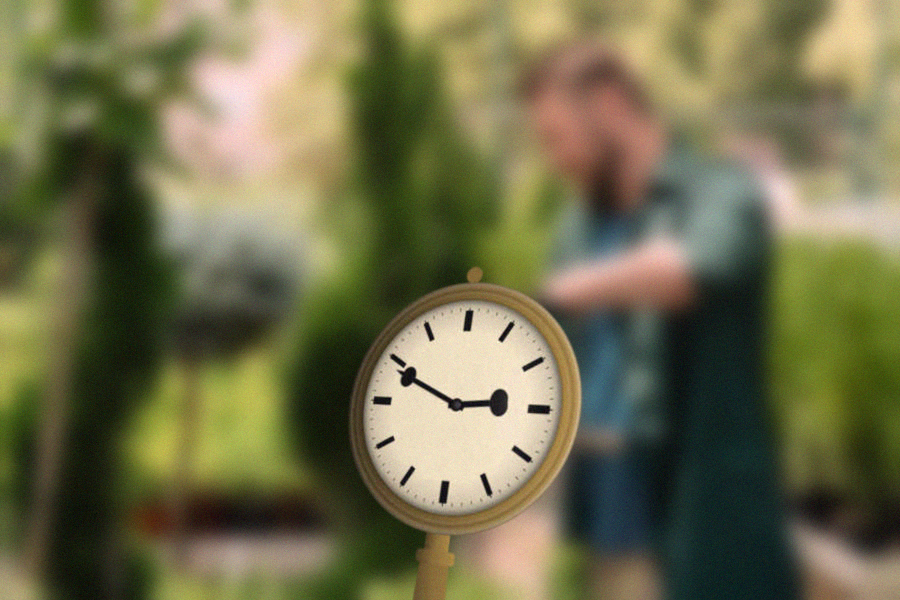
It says **2:49**
